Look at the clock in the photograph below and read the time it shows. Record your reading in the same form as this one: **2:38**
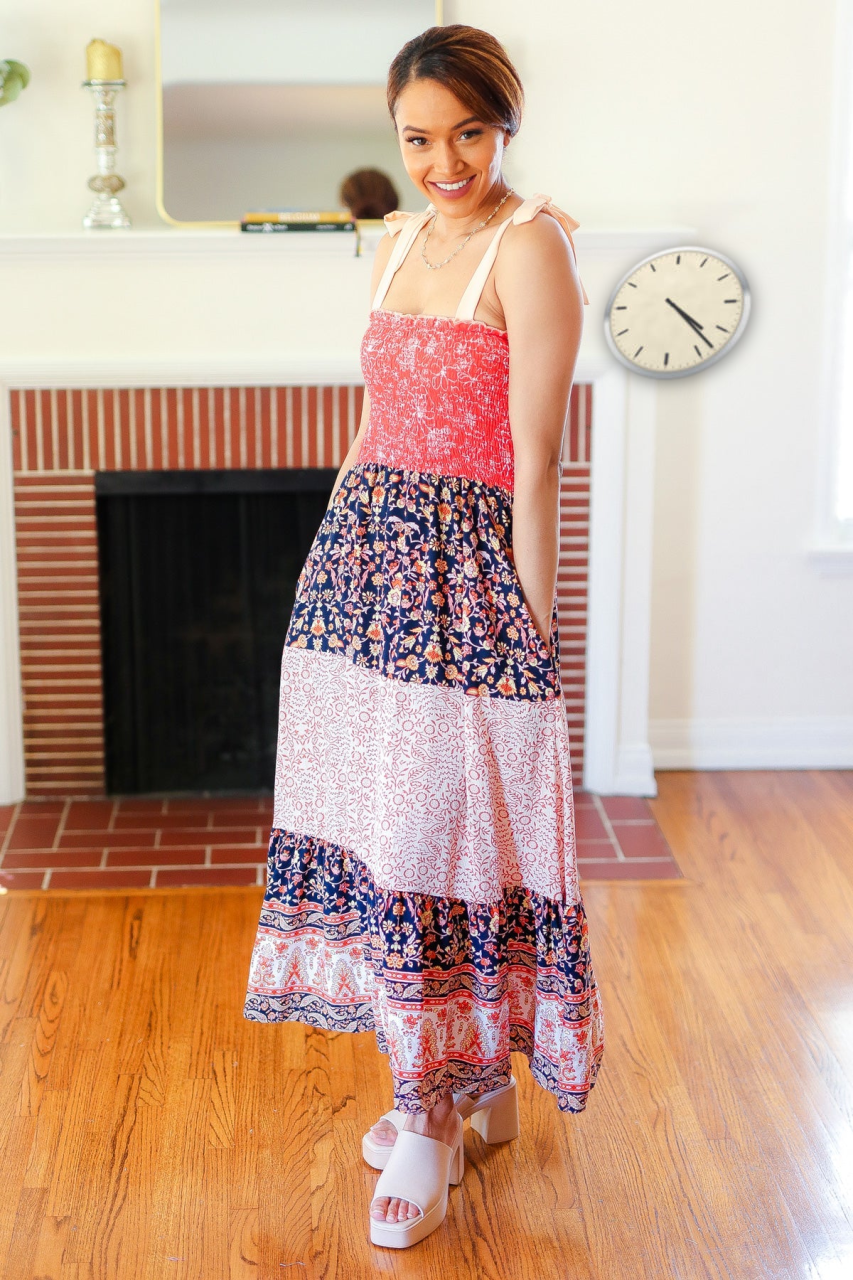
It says **4:23**
